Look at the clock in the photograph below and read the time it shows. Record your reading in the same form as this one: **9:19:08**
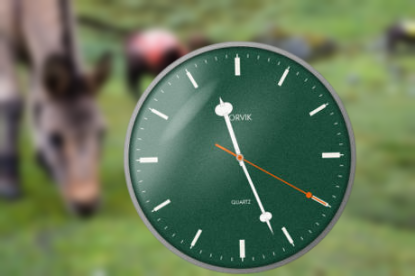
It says **11:26:20**
